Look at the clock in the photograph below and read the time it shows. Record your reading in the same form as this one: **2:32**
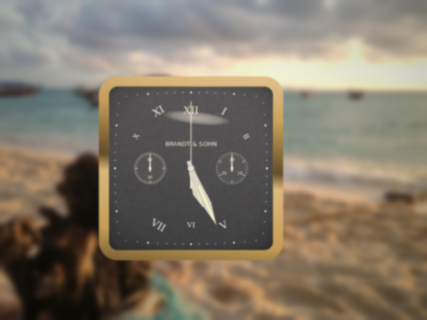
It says **5:26**
